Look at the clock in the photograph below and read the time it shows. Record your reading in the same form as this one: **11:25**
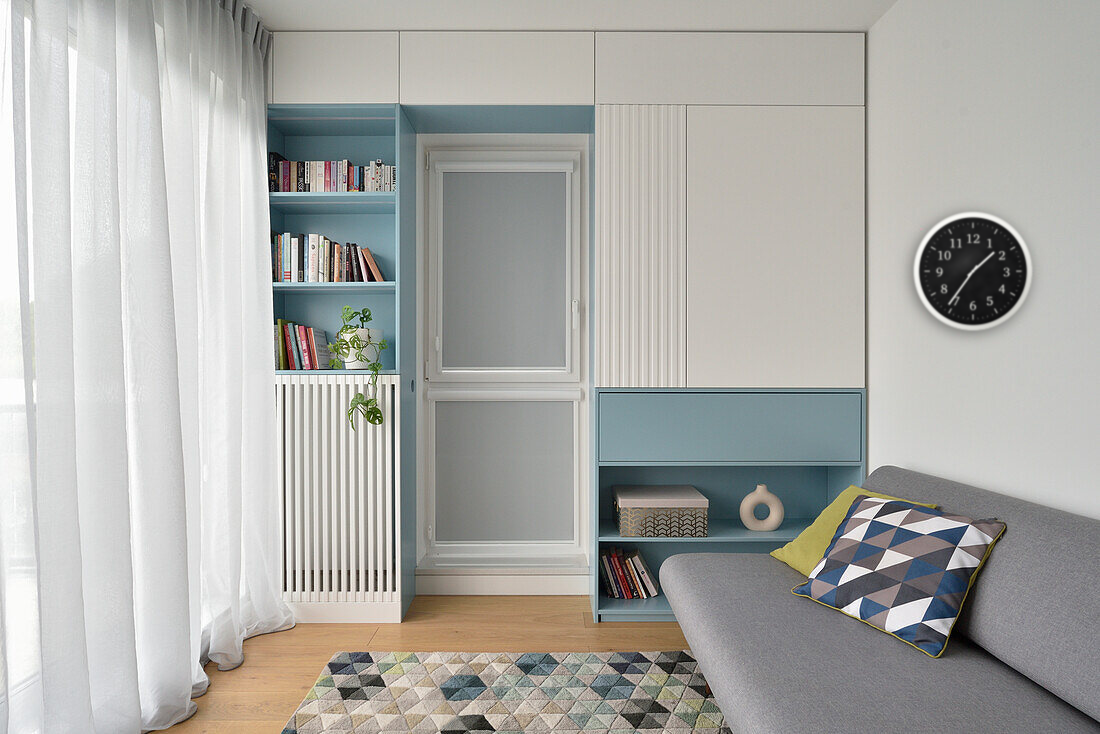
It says **1:36**
